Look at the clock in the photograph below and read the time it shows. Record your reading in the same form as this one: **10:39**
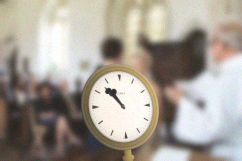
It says **10:53**
